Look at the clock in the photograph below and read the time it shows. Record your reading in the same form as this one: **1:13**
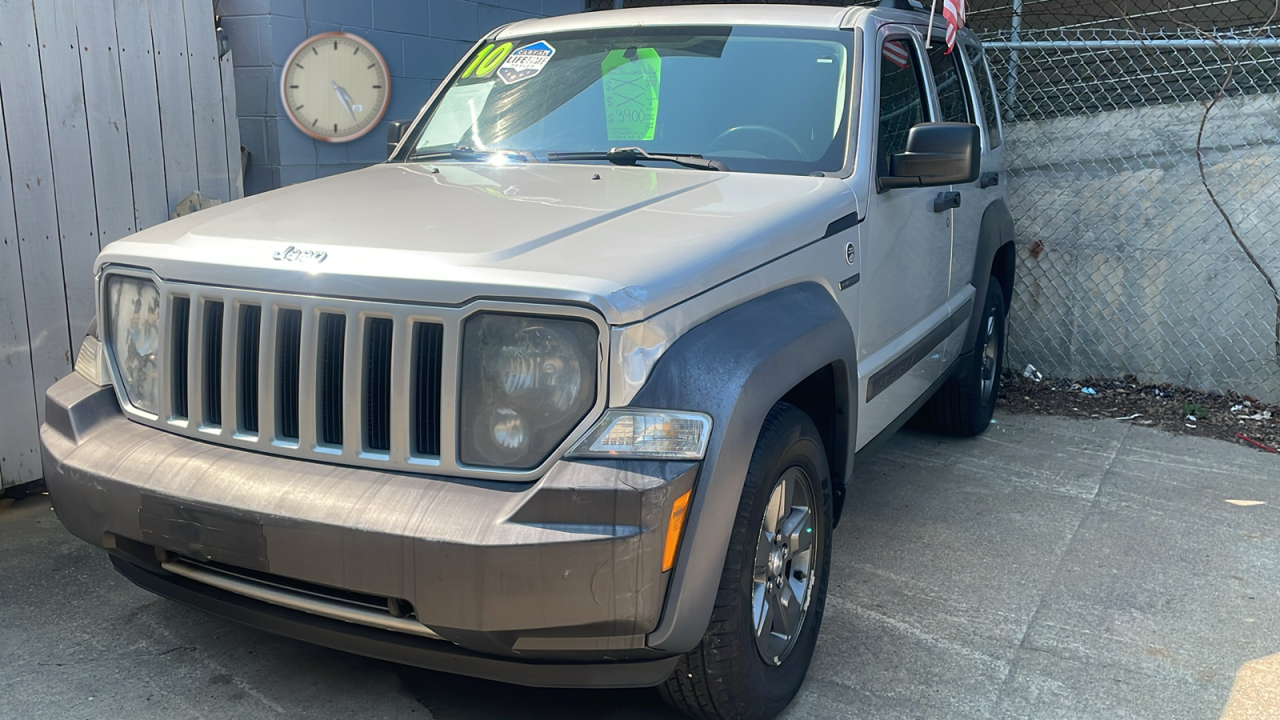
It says **4:25**
